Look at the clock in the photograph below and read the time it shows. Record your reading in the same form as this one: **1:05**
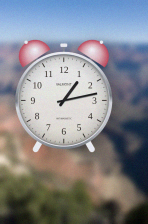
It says **1:13**
